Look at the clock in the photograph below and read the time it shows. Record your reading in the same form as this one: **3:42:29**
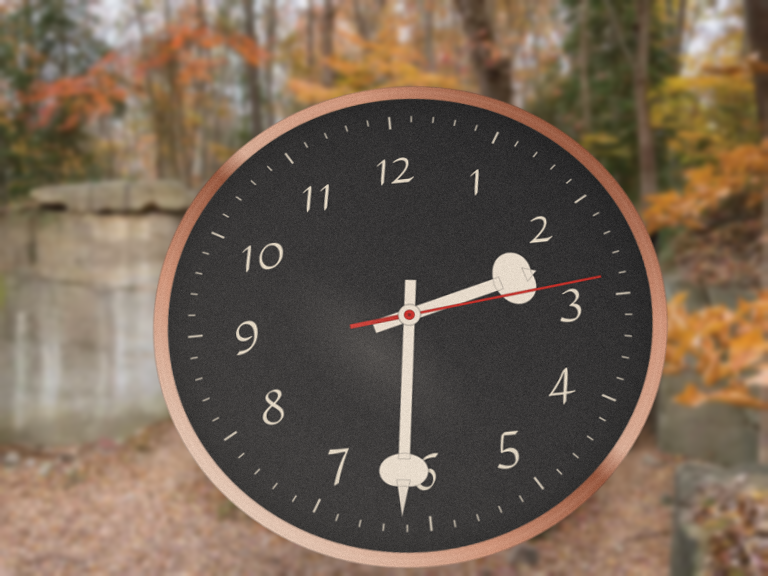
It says **2:31:14**
